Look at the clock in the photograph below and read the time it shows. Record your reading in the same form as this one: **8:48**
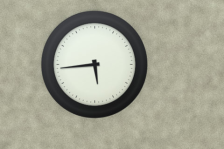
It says **5:44**
